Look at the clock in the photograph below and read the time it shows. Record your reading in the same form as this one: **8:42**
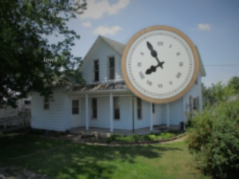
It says **7:55**
